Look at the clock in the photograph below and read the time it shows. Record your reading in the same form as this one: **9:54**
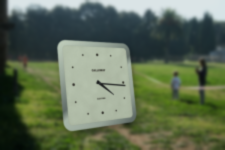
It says **4:16**
